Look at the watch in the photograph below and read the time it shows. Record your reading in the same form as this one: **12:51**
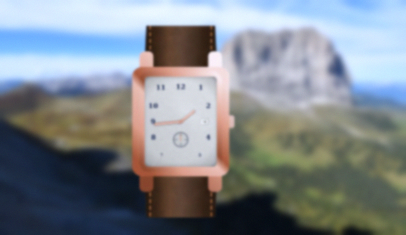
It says **1:44**
